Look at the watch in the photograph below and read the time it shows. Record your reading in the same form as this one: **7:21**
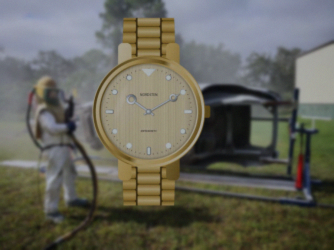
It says **10:10**
